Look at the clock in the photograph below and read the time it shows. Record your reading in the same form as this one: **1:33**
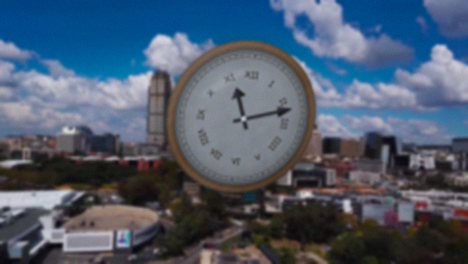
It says **11:12**
